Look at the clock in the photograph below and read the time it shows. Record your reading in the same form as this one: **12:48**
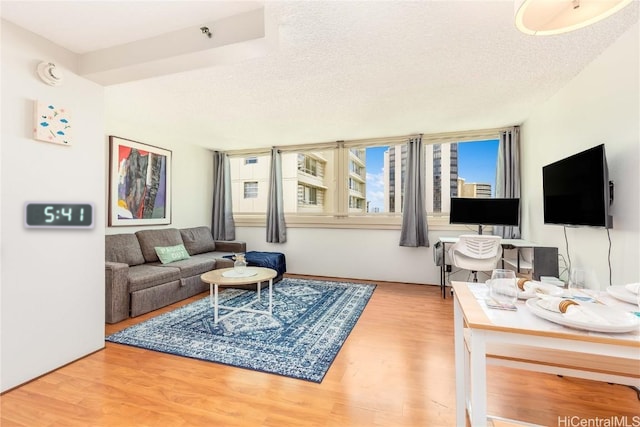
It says **5:41**
